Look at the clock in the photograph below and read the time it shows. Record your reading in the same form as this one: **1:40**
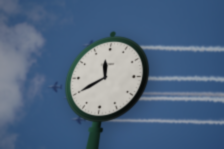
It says **11:40**
